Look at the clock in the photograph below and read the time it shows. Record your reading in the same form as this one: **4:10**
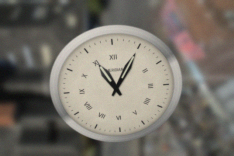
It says **11:05**
